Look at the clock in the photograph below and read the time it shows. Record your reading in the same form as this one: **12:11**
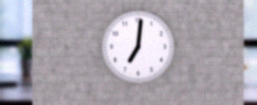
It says **7:01**
